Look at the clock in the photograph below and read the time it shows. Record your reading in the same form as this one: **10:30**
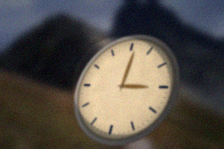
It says **3:01**
